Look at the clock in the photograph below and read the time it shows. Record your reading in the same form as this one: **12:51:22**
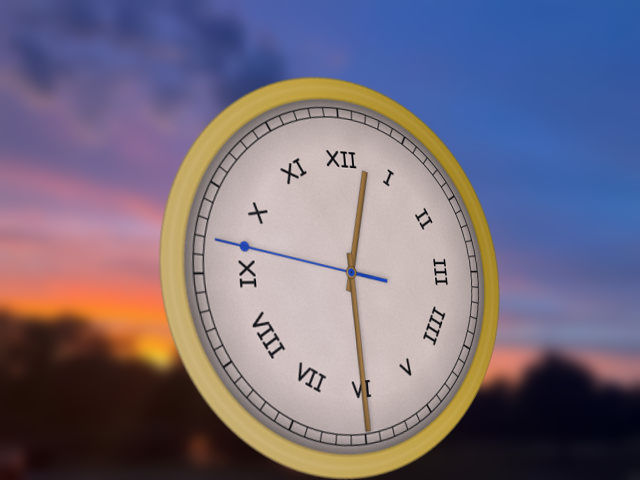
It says **12:29:47**
